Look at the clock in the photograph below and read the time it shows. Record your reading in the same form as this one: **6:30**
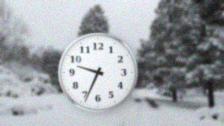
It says **9:34**
